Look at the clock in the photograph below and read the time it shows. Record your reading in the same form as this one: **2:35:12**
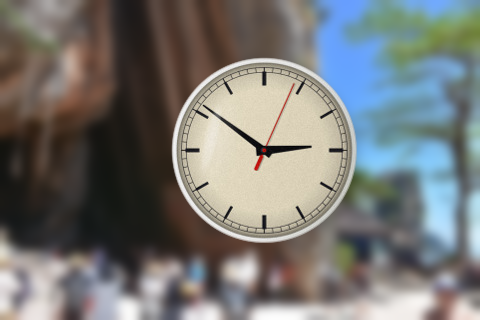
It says **2:51:04**
